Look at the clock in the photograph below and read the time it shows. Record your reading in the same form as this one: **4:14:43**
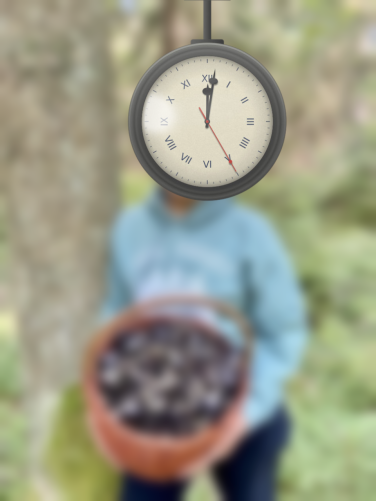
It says **12:01:25**
